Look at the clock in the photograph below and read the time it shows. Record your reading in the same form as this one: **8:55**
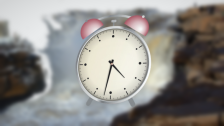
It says **4:32**
